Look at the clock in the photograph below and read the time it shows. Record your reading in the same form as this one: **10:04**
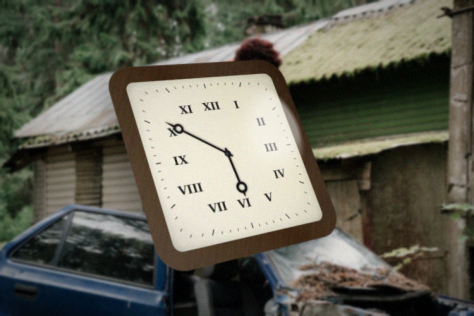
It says **5:51**
